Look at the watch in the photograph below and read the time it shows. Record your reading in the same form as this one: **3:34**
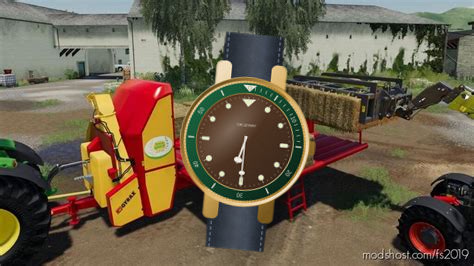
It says **6:30**
